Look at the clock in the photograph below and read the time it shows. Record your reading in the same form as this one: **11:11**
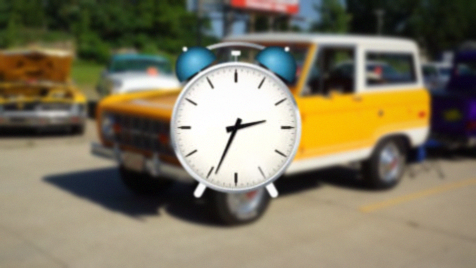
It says **2:34**
